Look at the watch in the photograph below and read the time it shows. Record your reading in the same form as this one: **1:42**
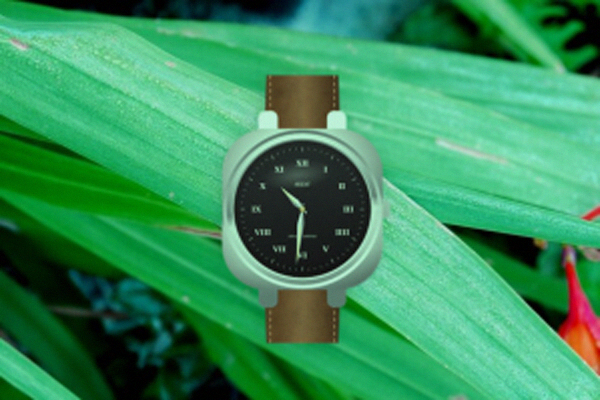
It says **10:31**
